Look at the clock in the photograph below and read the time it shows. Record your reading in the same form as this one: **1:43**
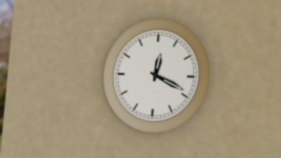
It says **12:19**
